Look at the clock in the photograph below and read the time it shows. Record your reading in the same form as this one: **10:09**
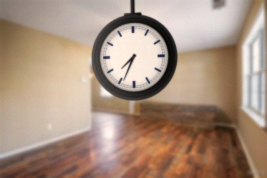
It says **7:34**
